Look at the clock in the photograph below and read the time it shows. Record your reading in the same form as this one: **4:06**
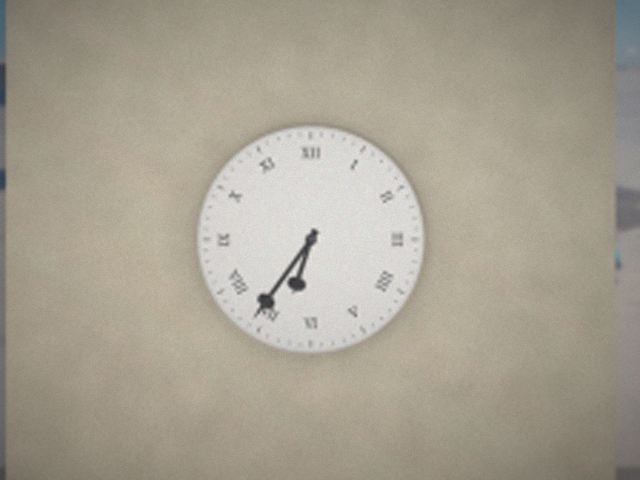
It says **6:36**
